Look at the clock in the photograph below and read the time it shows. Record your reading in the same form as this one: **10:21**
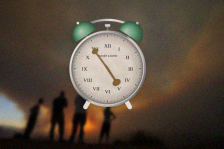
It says **4:54**
